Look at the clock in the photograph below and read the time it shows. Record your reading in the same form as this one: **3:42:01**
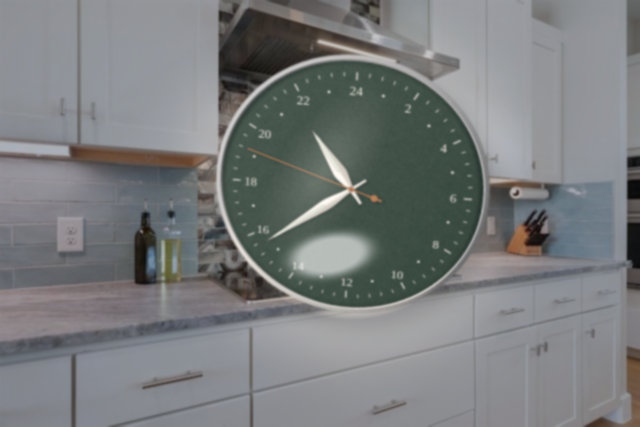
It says **21:38:48**
